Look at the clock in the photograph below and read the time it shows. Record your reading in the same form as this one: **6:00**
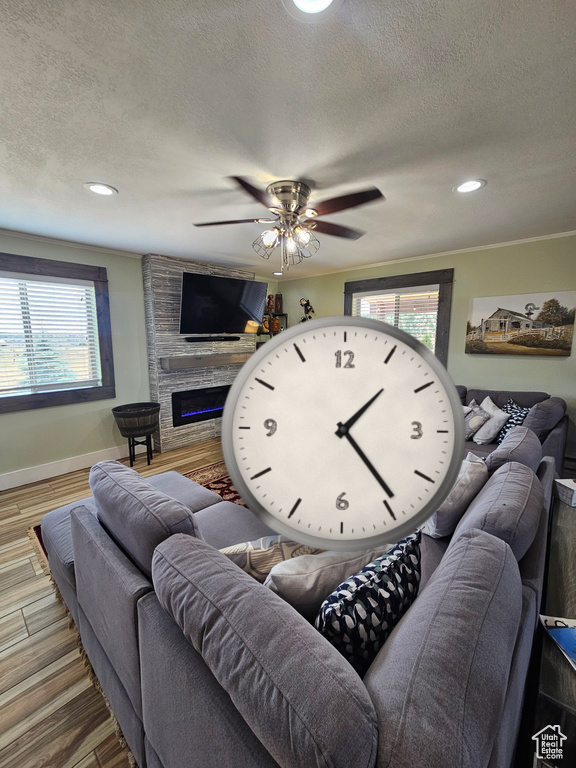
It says **1:24**
